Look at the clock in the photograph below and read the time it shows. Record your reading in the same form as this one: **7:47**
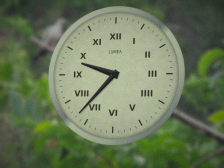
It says **9:37**
